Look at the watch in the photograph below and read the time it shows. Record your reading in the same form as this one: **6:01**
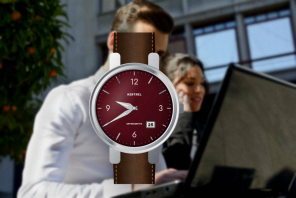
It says **9:40**
